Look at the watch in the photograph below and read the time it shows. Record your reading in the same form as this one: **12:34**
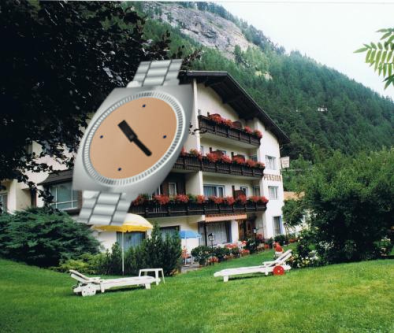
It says **10:21**
